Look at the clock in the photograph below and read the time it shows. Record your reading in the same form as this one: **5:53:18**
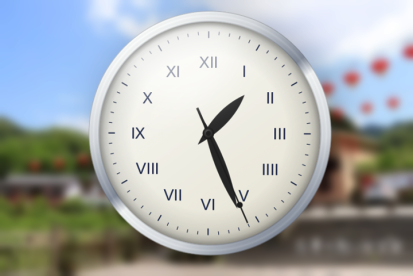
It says **1:26:26**
